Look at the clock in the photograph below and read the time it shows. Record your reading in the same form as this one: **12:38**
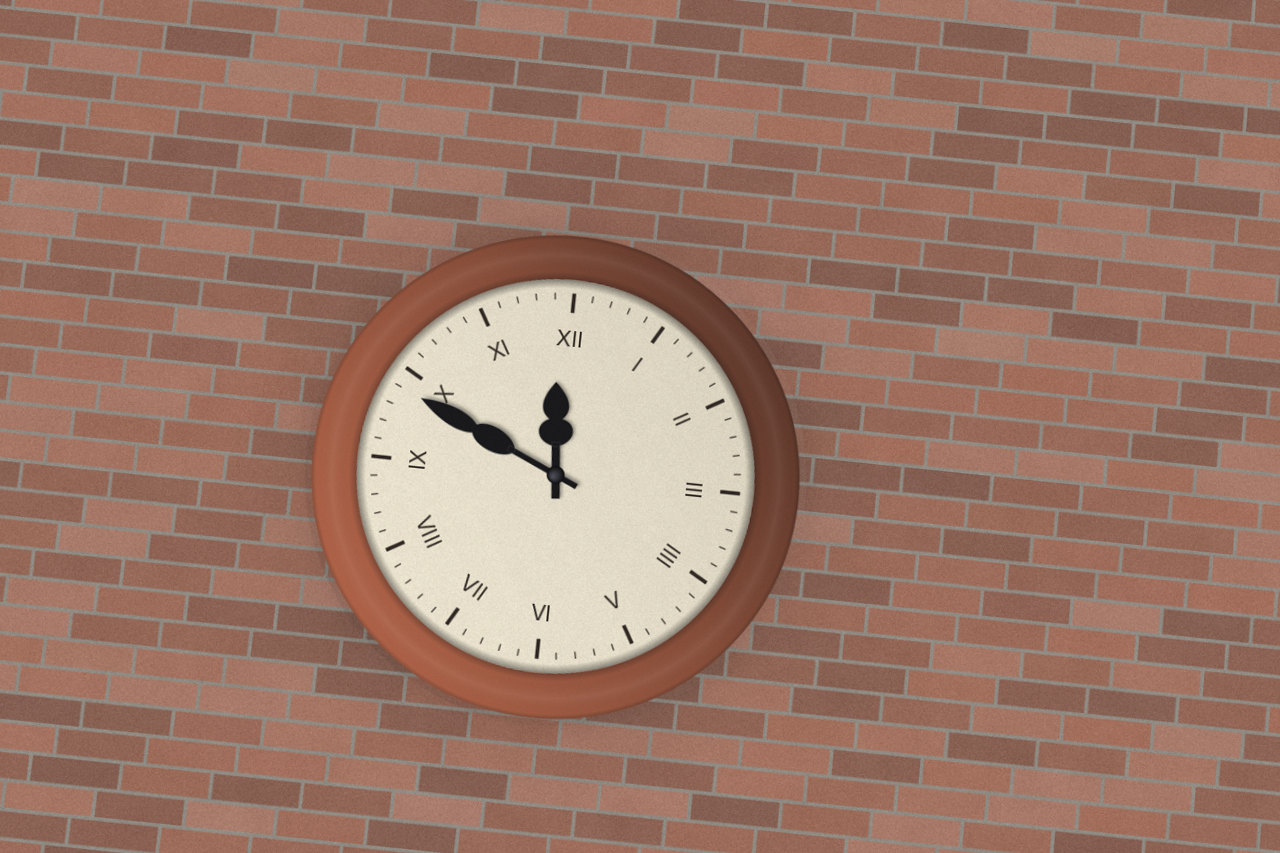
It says **11:49**
